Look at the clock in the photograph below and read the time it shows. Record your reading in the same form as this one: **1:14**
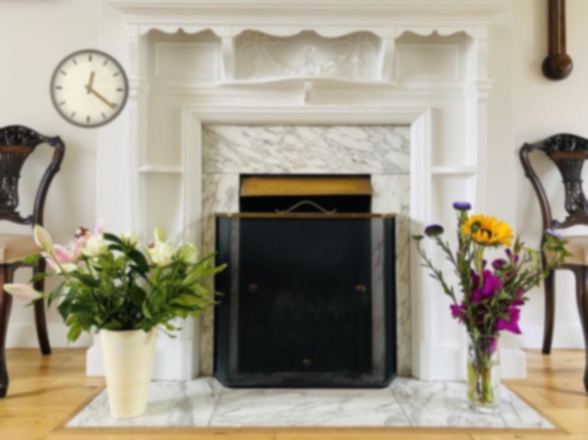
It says **12:21**
